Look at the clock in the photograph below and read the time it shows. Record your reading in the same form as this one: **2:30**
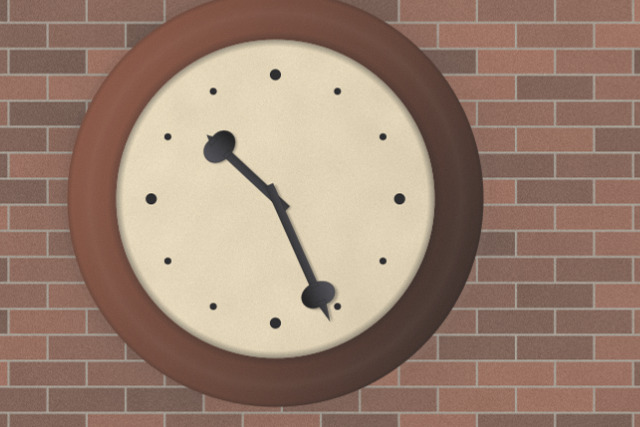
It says **10:26**
